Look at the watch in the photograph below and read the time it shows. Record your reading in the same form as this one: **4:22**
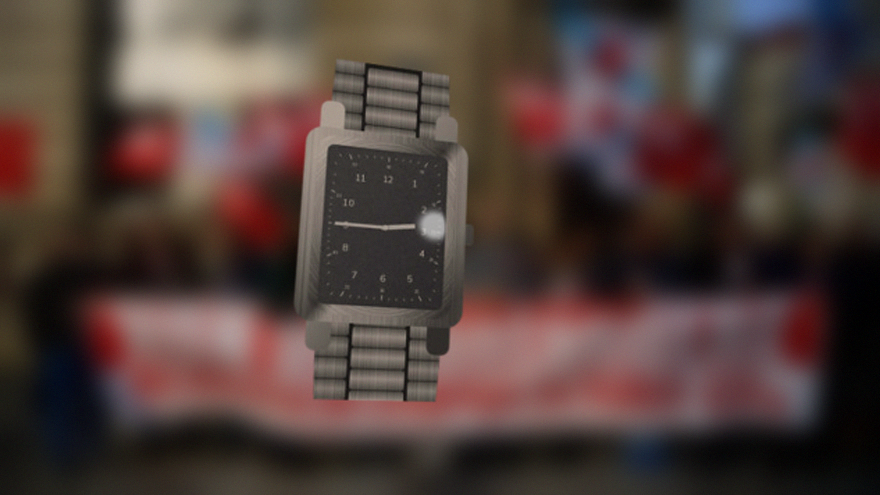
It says **2:45**
